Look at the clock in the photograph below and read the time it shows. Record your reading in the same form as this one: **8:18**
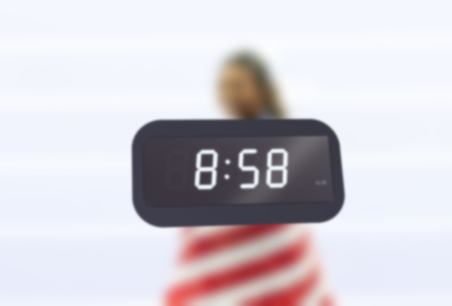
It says **8:58**
